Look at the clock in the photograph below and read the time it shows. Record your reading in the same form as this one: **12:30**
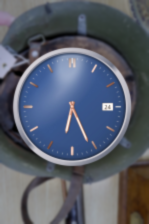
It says **6:26**
